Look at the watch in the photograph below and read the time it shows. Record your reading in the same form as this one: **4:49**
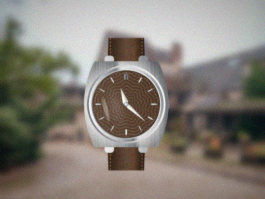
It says **11:22**
